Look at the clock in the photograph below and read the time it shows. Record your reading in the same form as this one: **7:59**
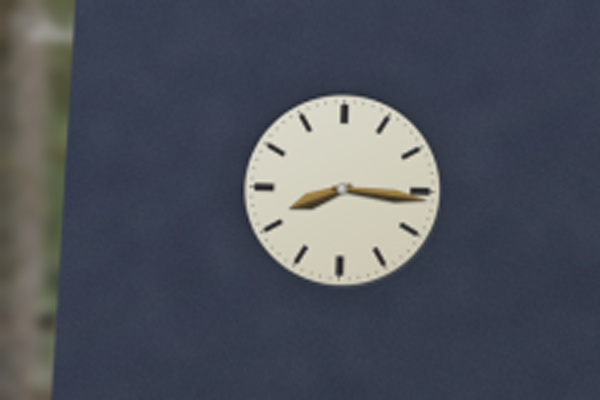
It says **8:16**
